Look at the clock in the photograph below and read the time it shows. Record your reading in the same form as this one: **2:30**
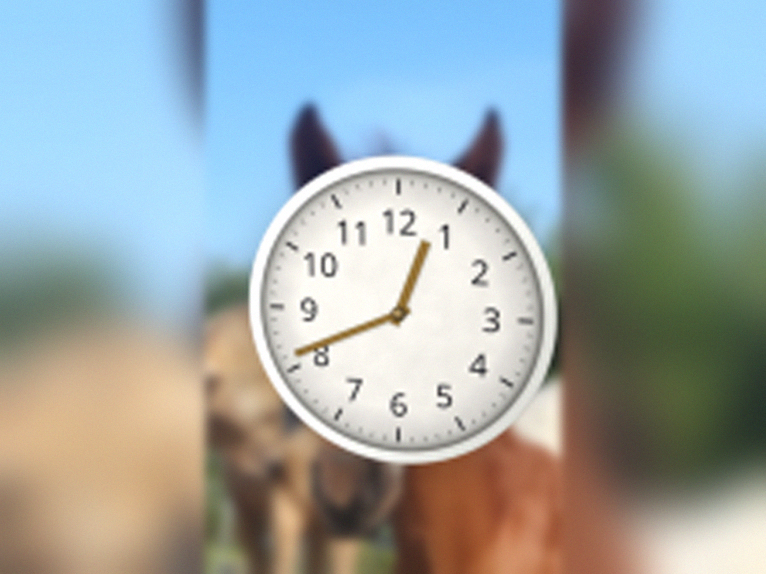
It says **12:41**
